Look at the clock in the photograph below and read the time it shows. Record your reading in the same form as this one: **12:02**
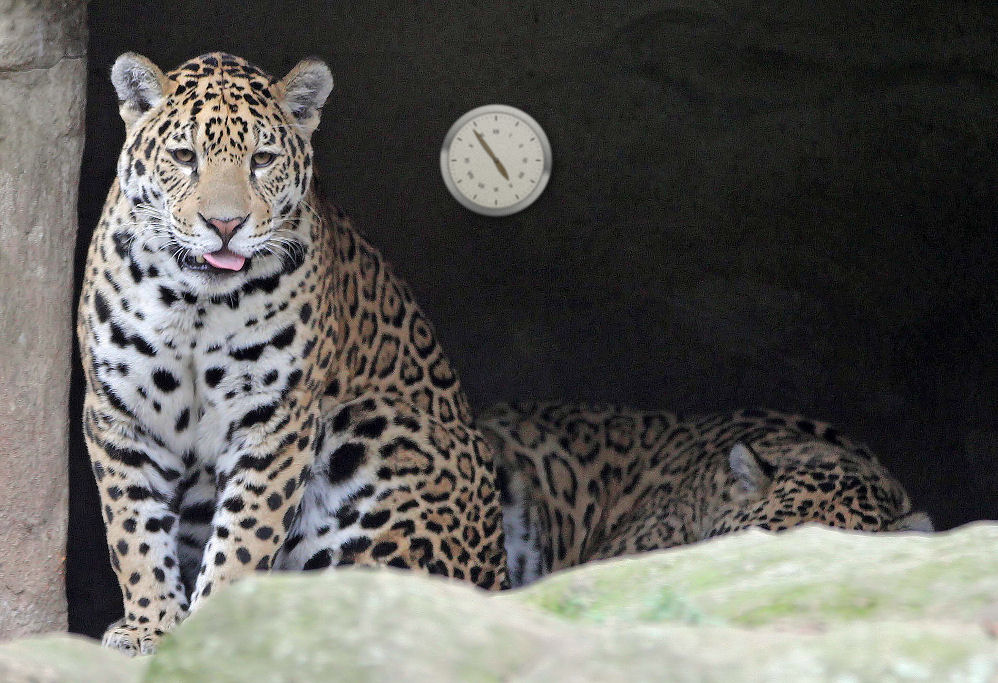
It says **4:54**
